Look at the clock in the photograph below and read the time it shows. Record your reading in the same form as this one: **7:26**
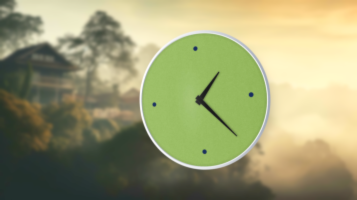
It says **1:23**
